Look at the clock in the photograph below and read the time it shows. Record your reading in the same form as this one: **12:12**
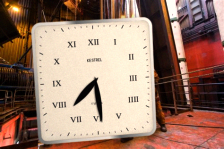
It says **7:29**
